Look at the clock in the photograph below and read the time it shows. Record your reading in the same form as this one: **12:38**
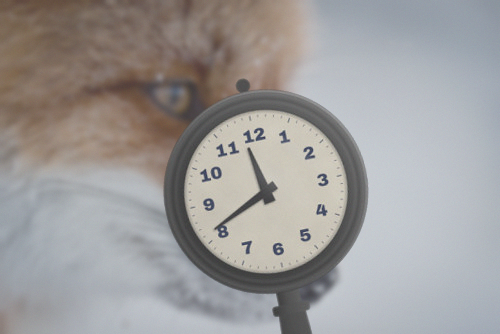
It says **11:41**
